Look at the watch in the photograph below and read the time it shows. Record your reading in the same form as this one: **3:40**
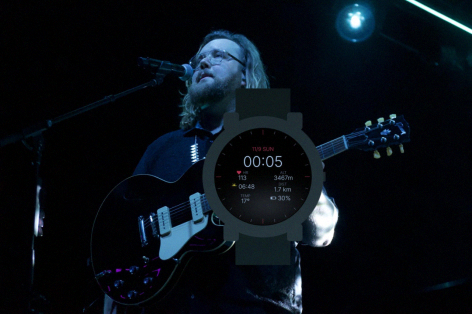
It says **0:05**
